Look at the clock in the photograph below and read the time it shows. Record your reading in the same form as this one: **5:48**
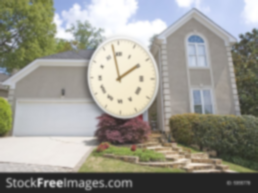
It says **1:58**
